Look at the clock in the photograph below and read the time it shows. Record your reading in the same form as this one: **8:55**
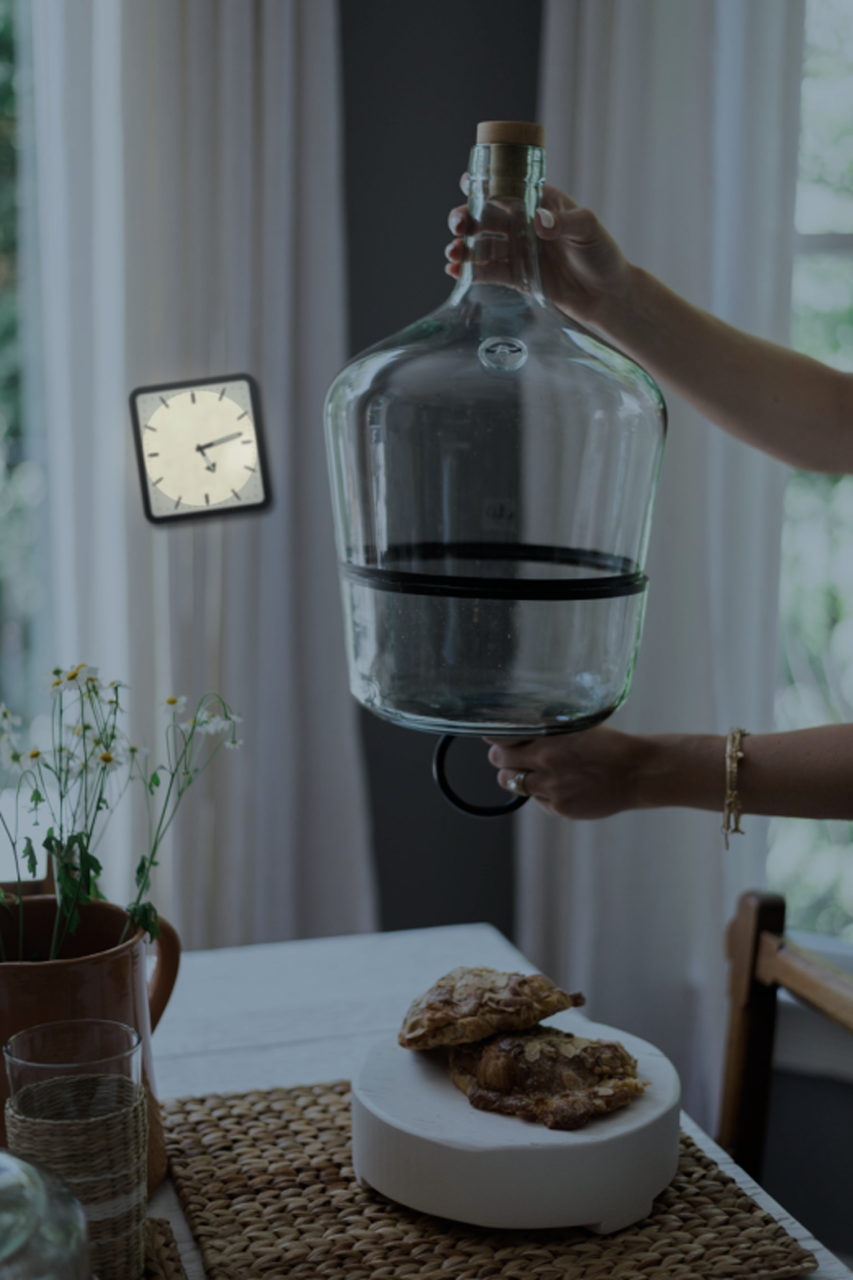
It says **5:13**
